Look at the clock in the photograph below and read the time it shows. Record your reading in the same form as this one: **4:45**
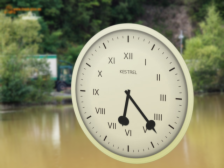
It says **6:23**
